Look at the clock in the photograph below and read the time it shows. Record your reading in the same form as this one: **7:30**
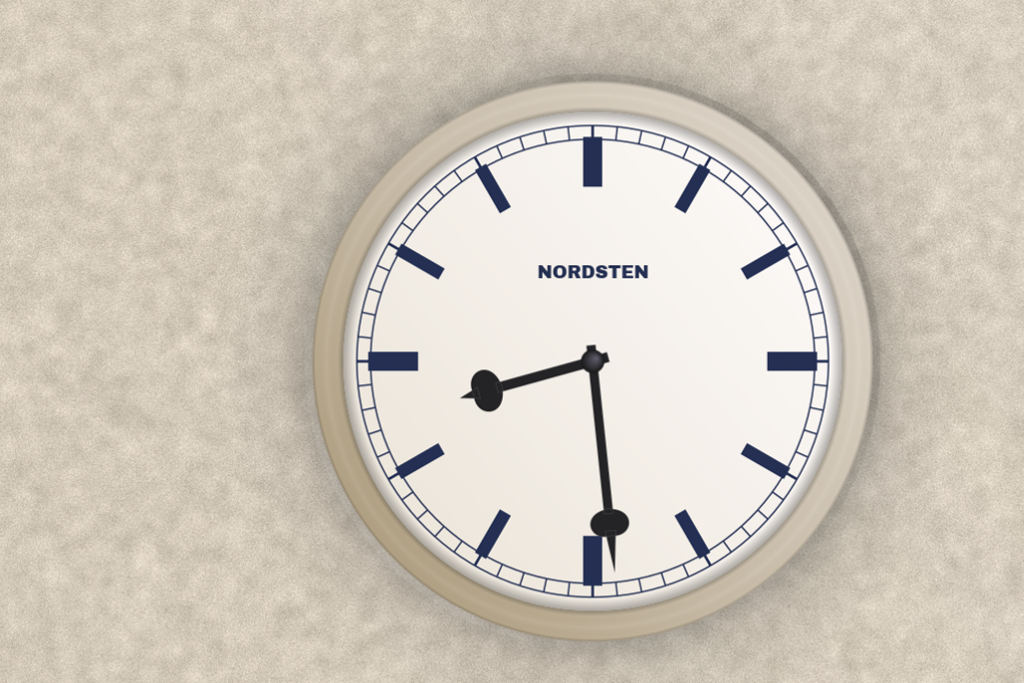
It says **8:29**
